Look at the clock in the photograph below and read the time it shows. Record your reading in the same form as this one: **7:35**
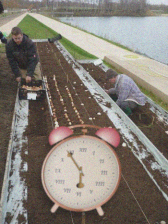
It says **5:54**
